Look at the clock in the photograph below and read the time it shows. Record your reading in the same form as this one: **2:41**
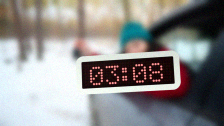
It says **3:08**
